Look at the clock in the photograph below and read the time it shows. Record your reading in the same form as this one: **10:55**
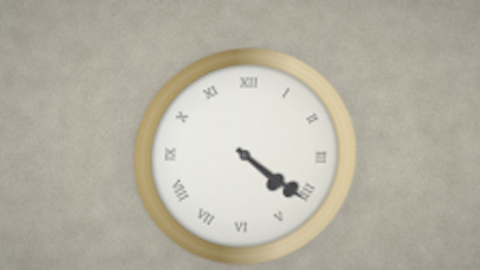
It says **4:21**
